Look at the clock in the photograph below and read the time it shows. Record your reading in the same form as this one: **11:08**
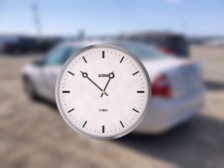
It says **12:52**
